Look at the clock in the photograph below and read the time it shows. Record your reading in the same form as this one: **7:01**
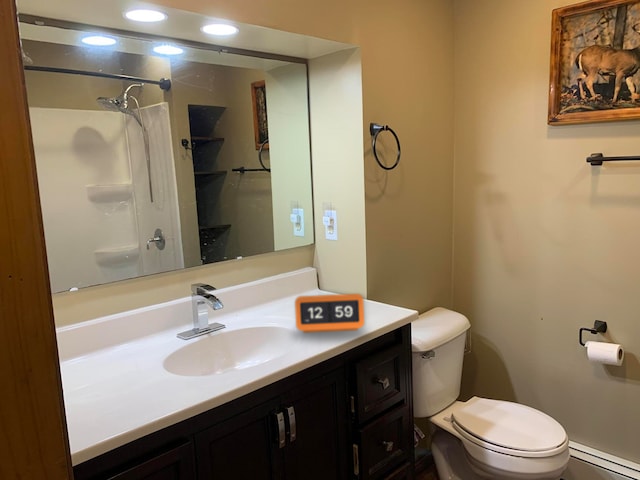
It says **12:59**
